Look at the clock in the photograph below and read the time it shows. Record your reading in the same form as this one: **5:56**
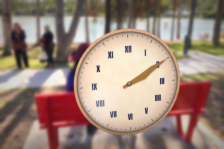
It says **2:10**
